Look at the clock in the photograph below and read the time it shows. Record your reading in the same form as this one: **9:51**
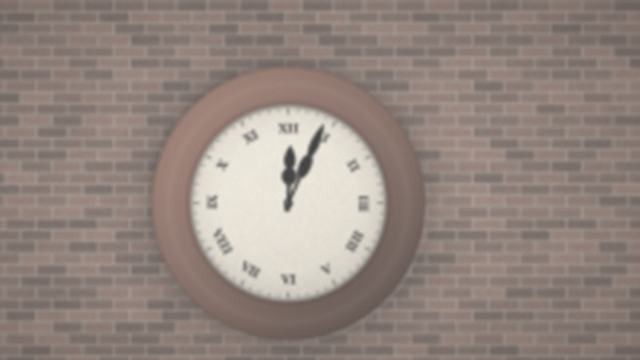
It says **12:04**
